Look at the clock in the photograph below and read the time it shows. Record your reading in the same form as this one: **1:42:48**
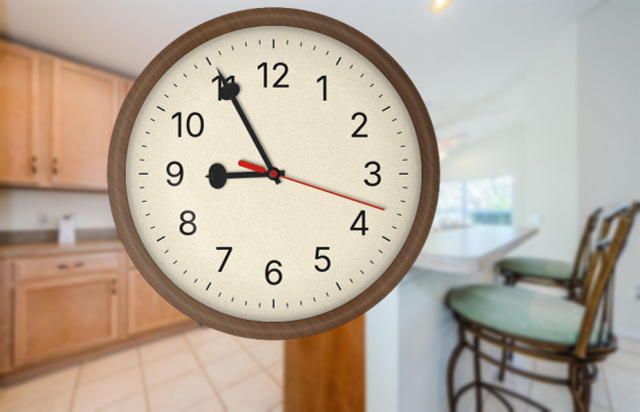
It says **8:55:18**
